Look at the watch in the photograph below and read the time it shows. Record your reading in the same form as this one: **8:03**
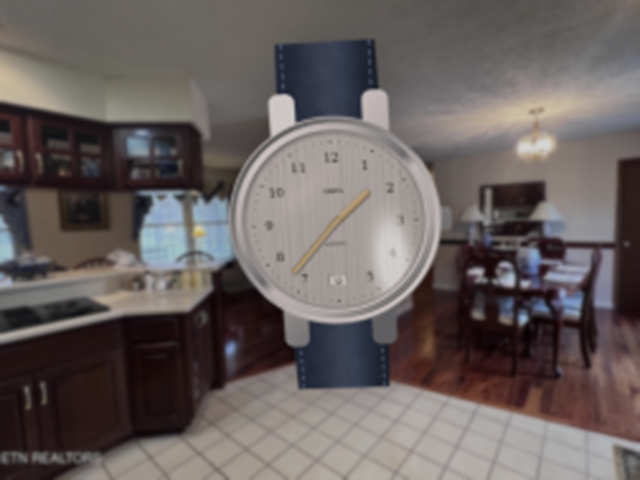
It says **1:37**
